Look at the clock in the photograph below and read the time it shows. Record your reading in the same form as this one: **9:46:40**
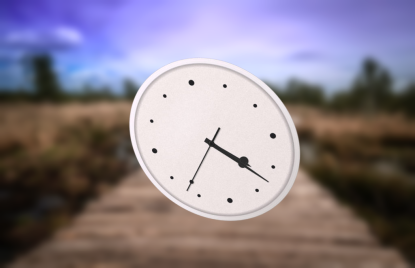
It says **4:22:37**
